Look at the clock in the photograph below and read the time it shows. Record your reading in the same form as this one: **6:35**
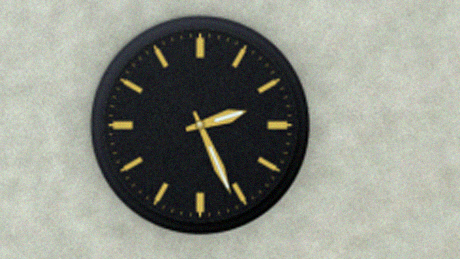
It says **2:26**
